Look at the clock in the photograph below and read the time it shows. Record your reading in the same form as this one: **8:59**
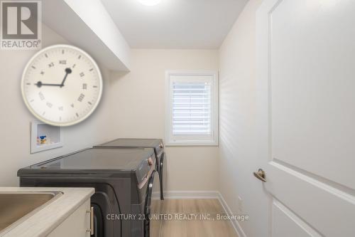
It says **12:45**
